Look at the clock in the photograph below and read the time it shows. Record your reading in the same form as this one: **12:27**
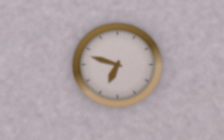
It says **6:48**
